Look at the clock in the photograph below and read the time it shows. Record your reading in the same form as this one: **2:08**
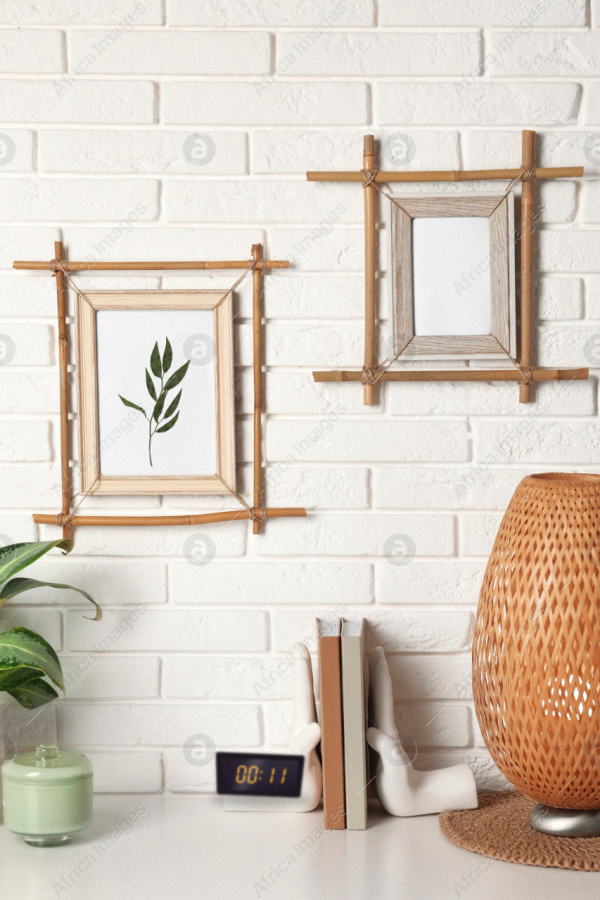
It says **0:11**
